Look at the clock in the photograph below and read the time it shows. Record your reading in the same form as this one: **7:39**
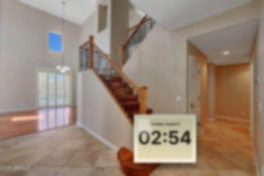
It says **2:54**
